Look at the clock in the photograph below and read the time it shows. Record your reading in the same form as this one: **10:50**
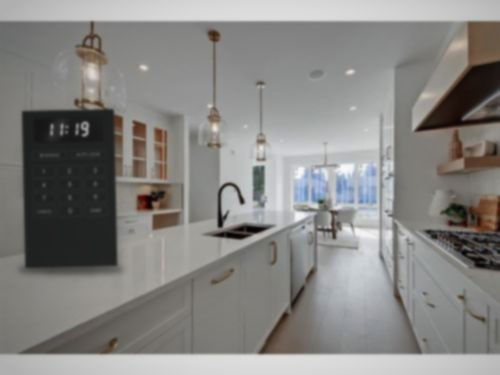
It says **11:19**
